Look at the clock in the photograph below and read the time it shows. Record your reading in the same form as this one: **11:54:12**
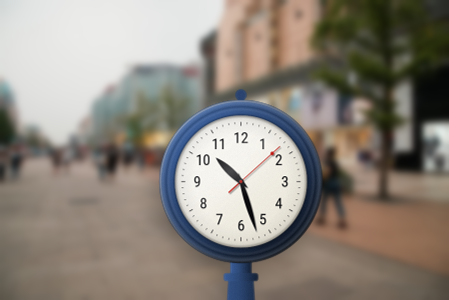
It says **10:27:08**
